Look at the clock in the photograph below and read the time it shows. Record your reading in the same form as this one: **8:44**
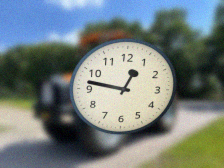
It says **12:47**
